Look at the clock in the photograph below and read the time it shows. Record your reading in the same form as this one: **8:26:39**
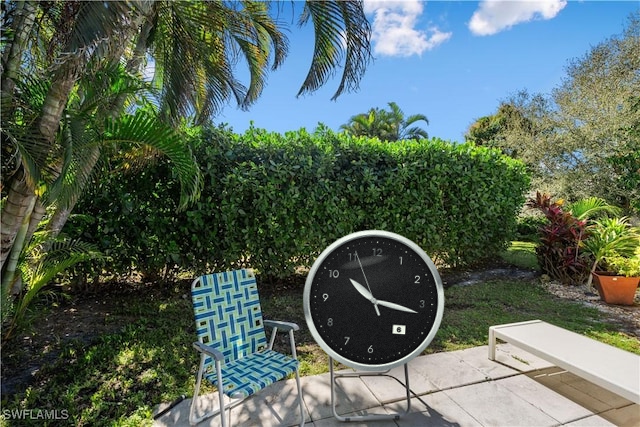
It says **10:16:56**
